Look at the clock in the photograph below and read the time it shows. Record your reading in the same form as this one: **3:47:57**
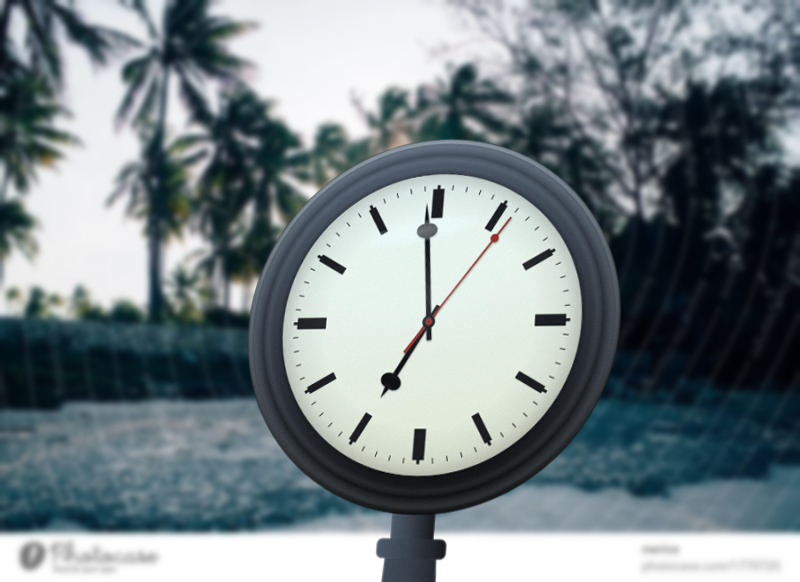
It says **6:59:06**
